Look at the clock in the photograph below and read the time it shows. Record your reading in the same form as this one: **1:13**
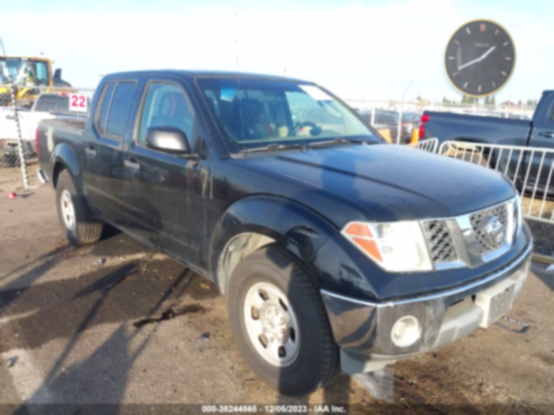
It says **1:41**
